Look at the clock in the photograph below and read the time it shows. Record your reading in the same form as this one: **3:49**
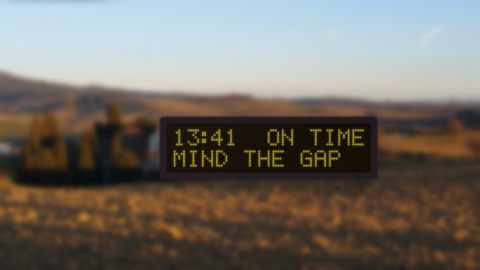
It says **13:41**
